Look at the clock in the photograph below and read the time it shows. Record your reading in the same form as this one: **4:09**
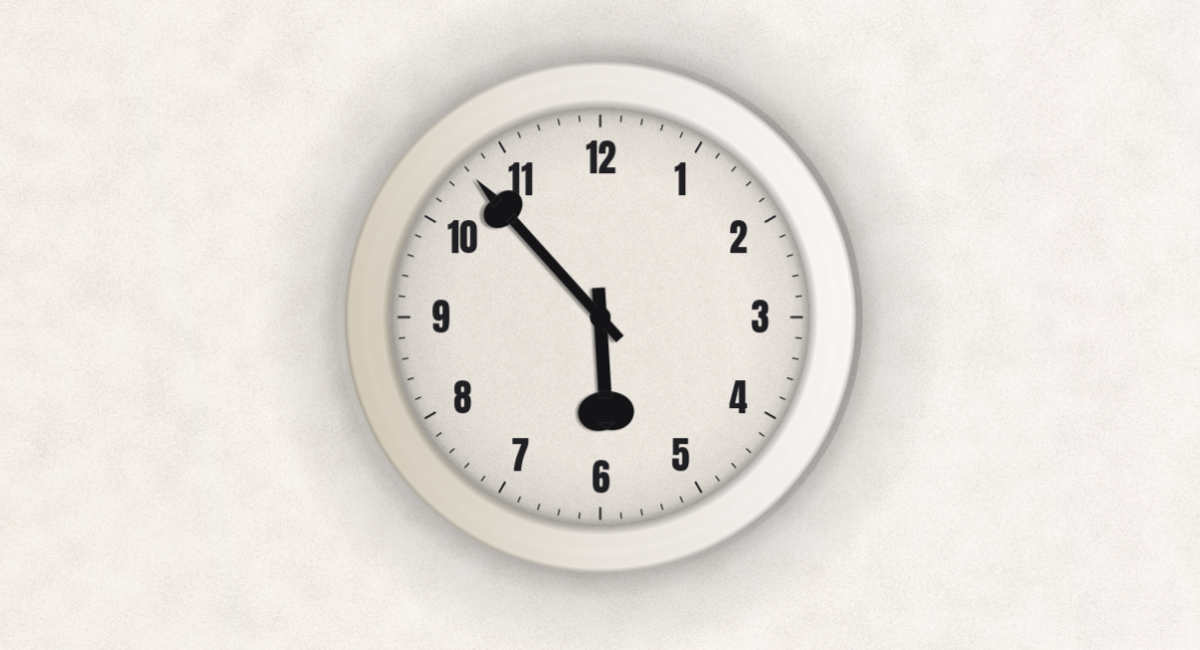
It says **5:53**
